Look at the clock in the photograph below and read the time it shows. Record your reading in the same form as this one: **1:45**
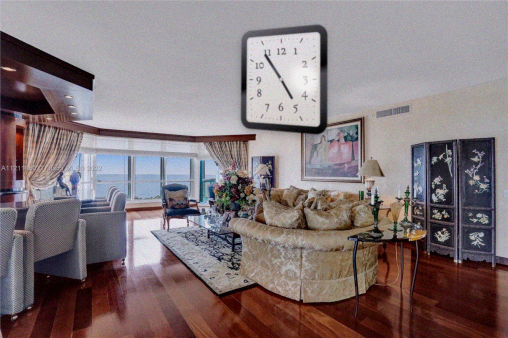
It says **4:54**
